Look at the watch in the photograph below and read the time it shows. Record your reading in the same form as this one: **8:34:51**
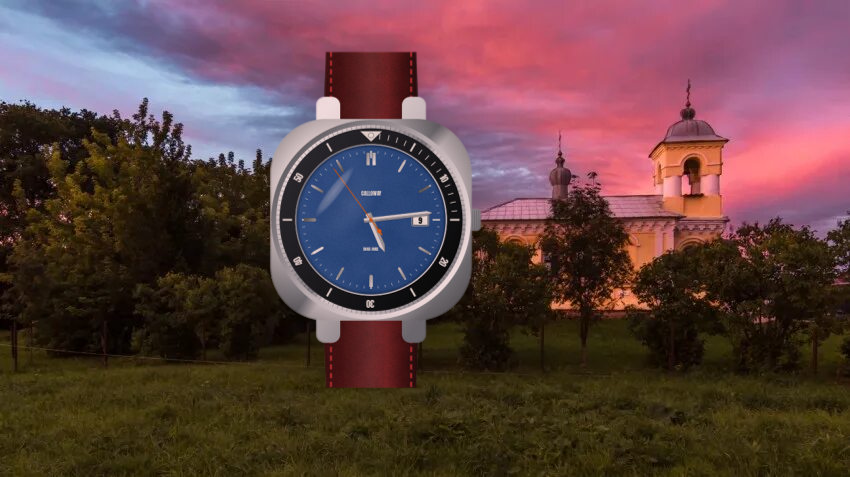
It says **5:13:54**
